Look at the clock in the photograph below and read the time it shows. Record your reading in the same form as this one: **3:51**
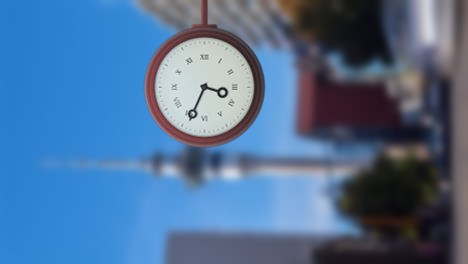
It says **3:34**
